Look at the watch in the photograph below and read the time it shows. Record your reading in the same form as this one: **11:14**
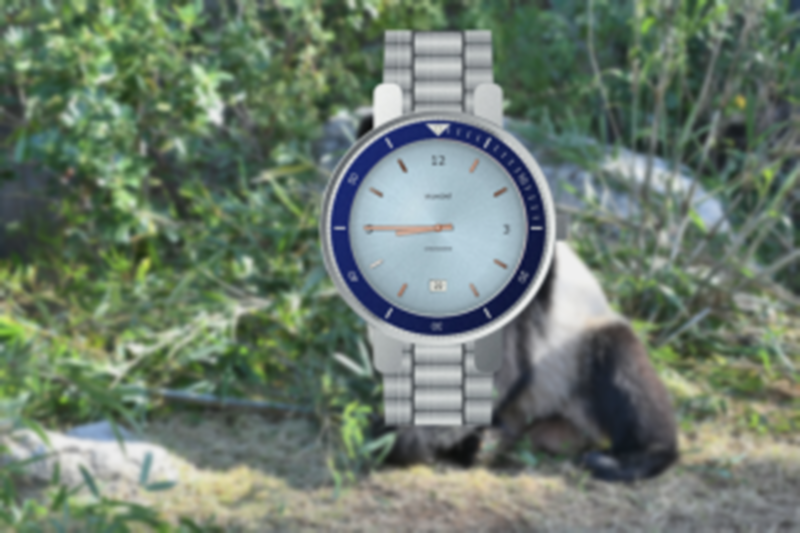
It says **8:45**
